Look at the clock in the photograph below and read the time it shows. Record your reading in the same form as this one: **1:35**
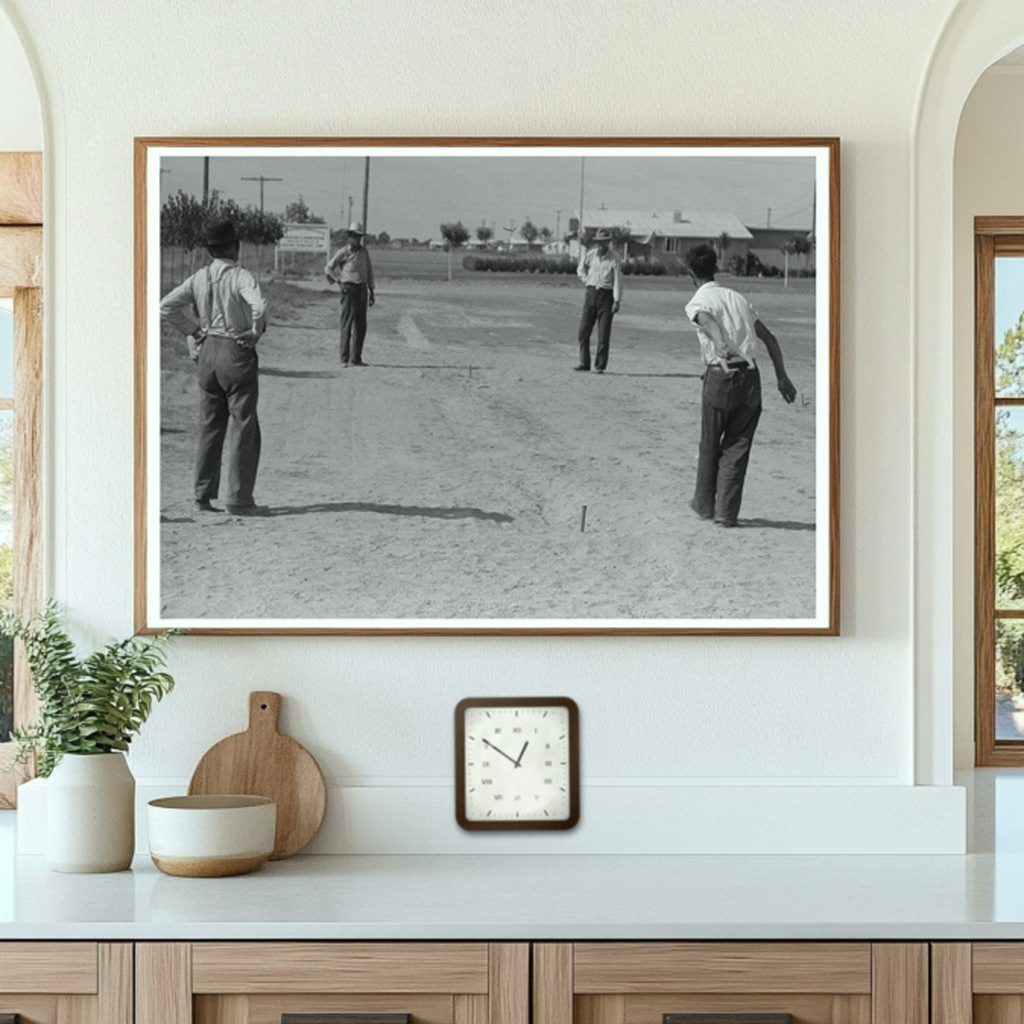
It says **12:51**
